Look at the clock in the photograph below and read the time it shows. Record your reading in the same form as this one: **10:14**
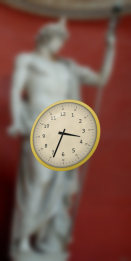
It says **3:34**
